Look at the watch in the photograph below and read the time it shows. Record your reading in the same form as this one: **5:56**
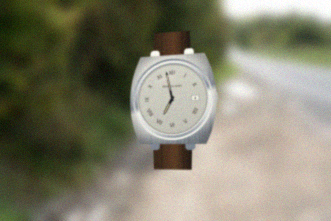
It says **6:58**
